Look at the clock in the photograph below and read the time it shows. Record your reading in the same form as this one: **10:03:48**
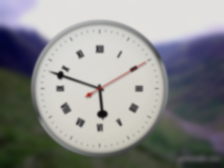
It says **5:48:10**
